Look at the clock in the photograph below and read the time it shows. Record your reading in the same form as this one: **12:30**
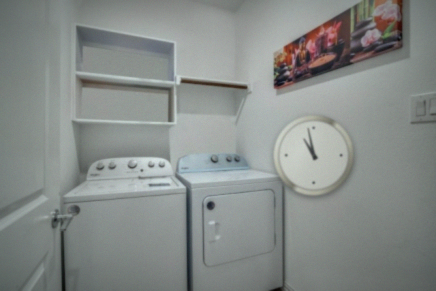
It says **10:58**
